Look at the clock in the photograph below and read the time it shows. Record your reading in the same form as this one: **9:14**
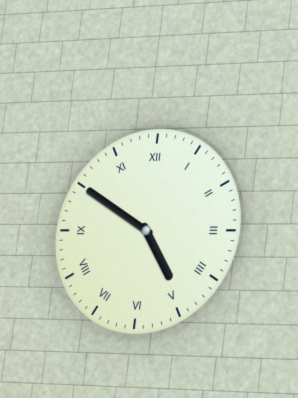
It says **4:50**
